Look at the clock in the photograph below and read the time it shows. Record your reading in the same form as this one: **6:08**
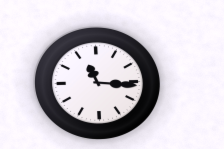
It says **11:16**
